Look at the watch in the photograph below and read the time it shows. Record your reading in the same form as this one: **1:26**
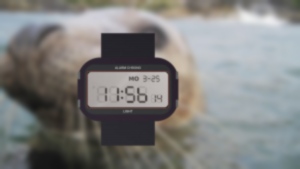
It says **11:56**
